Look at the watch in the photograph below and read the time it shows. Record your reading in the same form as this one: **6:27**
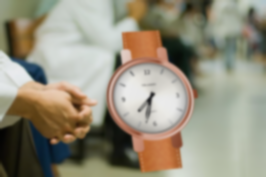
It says **7:33**
